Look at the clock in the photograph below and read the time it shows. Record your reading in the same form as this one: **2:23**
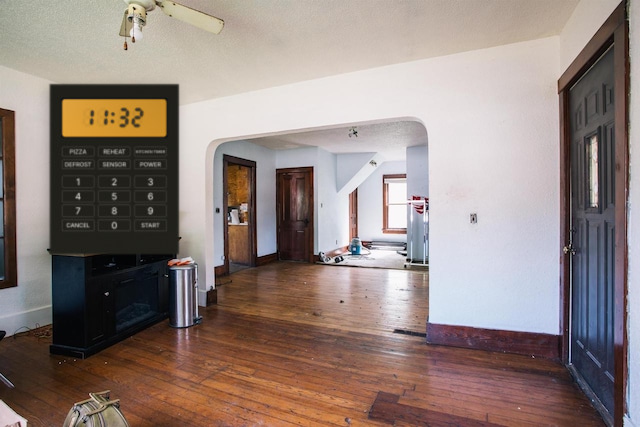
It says **11:32**
